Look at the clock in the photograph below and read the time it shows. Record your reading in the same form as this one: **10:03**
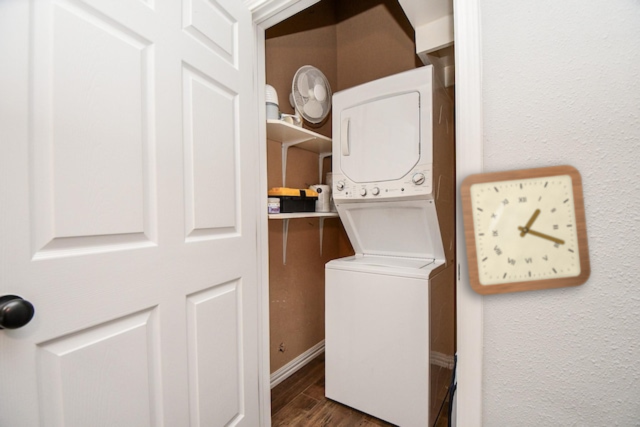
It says **1:19**
